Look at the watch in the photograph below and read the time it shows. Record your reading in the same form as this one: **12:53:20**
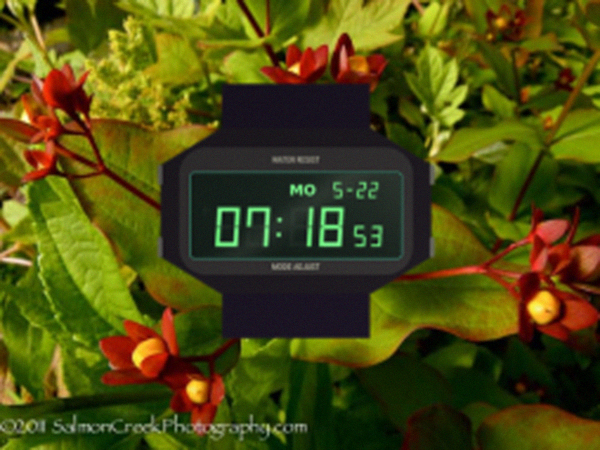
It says **7:18:53**
